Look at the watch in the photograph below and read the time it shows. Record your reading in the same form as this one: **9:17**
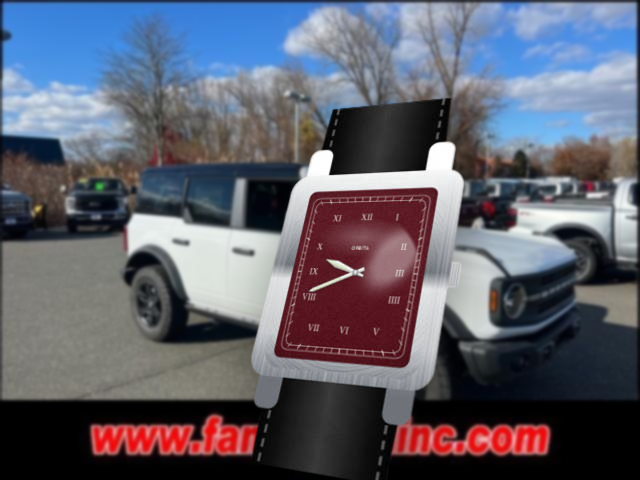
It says **9:41**
